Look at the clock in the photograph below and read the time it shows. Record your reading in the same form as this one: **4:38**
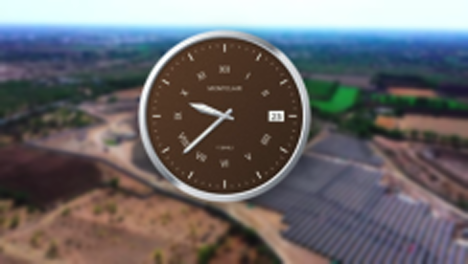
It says **9:38**
